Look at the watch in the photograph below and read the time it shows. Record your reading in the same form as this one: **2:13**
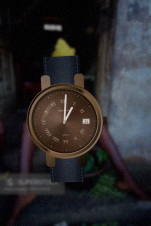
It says **1:01**
